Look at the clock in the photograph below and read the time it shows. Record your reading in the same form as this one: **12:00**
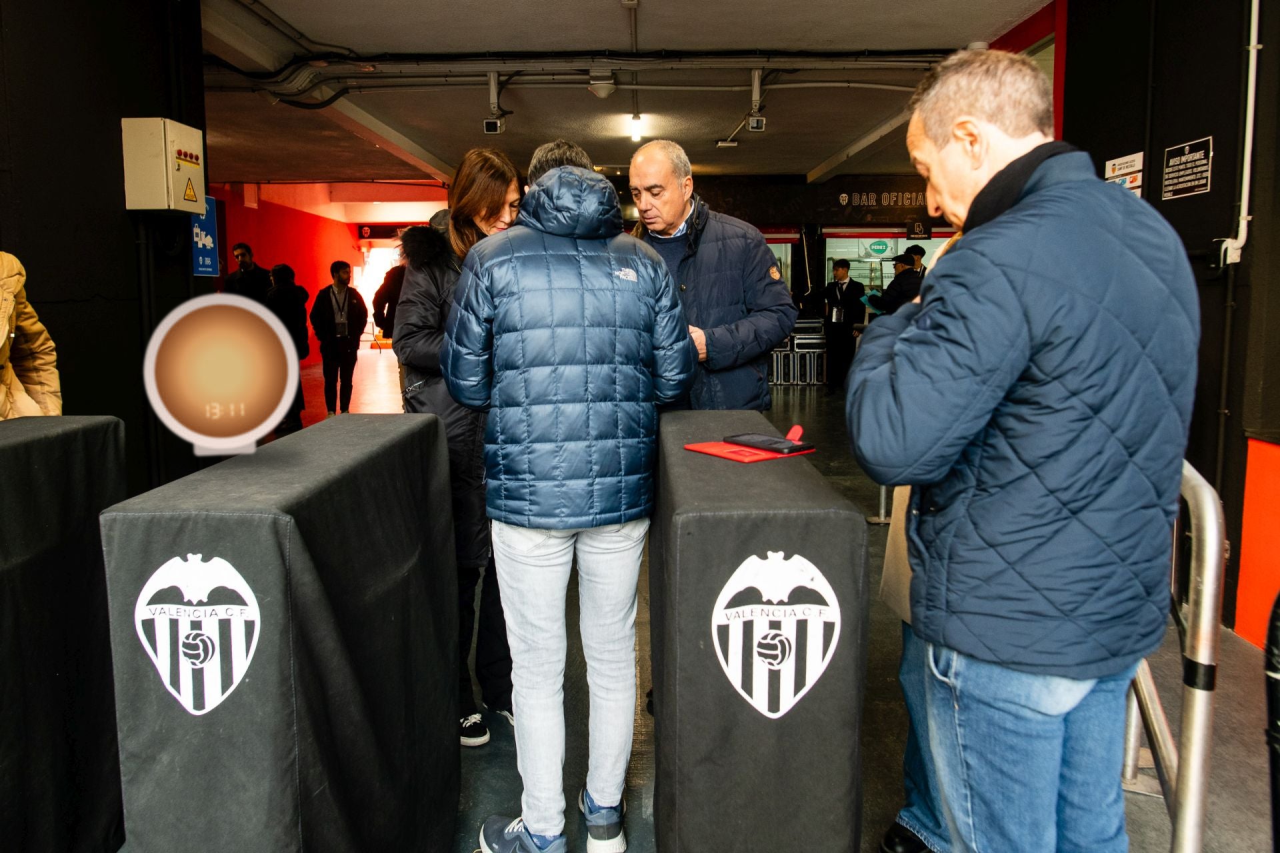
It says **13:11**
